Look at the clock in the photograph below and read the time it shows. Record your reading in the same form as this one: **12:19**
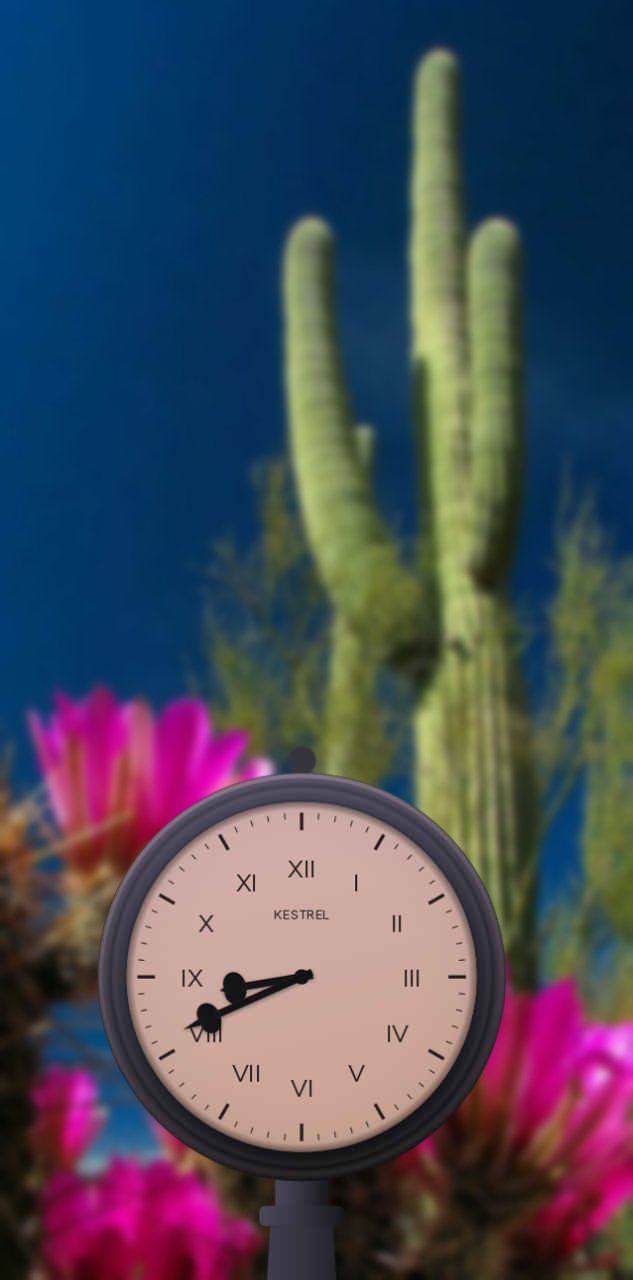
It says **8:41**
